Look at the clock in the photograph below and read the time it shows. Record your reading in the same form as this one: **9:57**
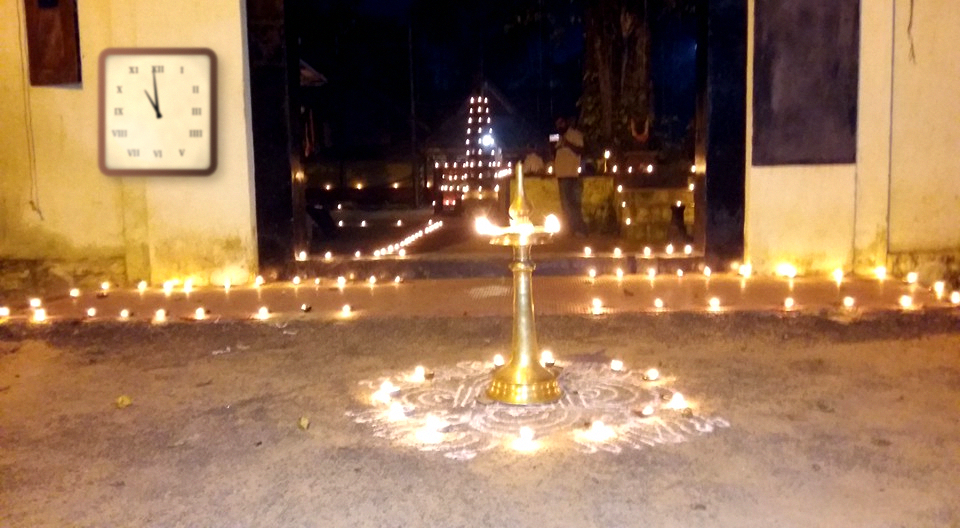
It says **10:59**
